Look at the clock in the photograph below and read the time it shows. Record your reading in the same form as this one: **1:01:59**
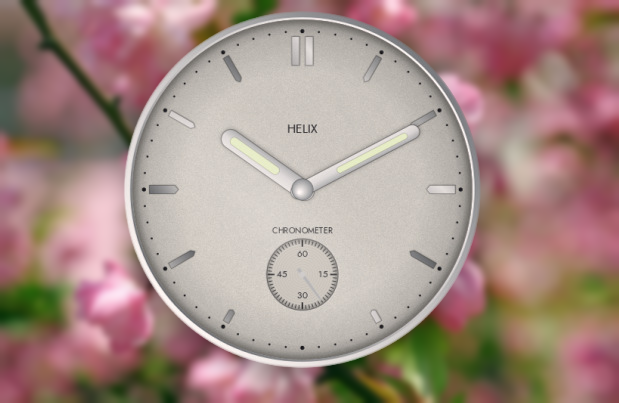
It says **10:10:24**
